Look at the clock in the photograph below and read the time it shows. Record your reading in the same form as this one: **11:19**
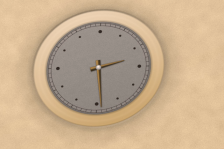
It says **2:29**
